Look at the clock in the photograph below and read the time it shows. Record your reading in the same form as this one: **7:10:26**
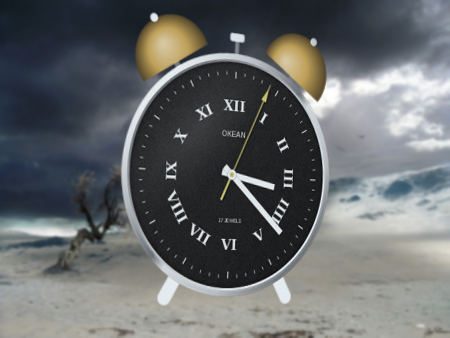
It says **3:22:04**
